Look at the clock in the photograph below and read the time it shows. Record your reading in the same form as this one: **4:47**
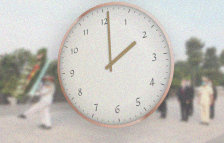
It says **2:01**
